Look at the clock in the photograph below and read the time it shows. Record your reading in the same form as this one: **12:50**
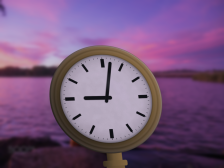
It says **9:02**
